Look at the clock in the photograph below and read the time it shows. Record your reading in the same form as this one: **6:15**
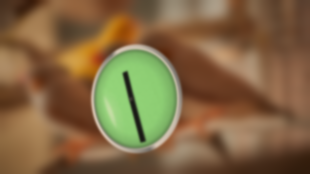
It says **11:27**
